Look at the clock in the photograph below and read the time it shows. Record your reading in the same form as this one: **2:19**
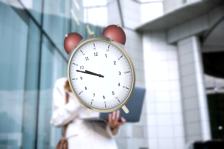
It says **9:48**
